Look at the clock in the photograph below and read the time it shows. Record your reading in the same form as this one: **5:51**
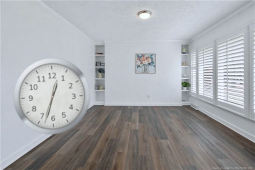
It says **12:33**
